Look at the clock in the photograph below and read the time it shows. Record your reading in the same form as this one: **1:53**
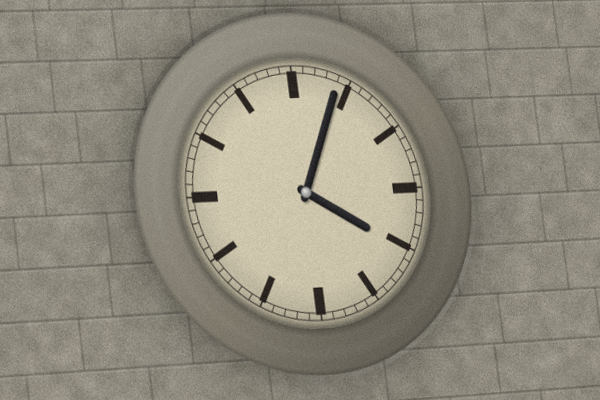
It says **4:04**
